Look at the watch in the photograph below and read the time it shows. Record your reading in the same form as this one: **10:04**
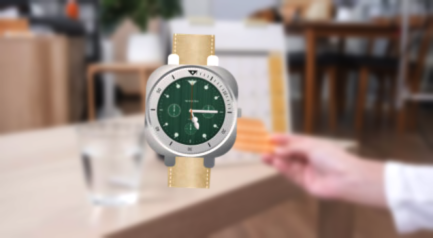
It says **5:15**
